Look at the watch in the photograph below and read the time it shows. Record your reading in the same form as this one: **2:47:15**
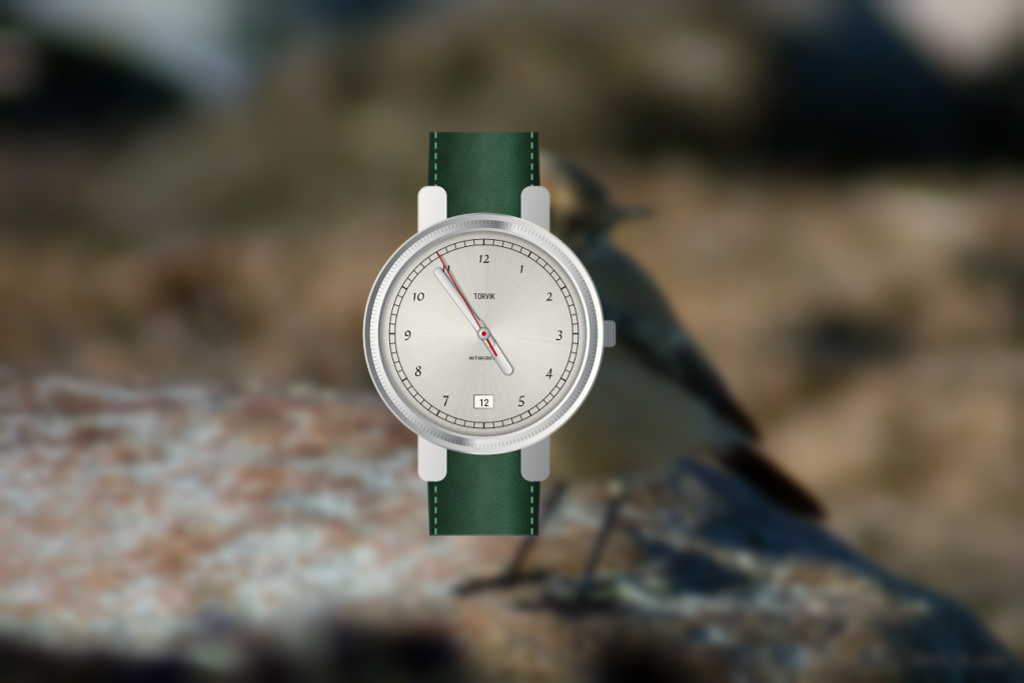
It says **4:53:55**
